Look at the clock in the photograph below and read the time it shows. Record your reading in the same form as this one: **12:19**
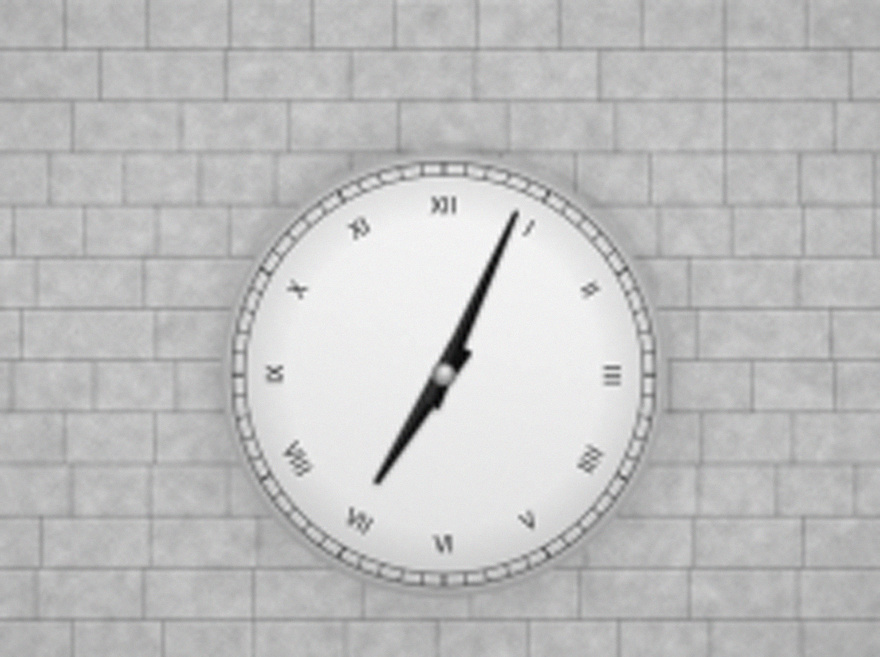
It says **7:04**
